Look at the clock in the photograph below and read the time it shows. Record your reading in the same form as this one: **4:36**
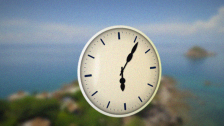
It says **6:06**
